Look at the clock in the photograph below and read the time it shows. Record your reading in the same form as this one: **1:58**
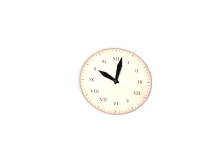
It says **10:02**
